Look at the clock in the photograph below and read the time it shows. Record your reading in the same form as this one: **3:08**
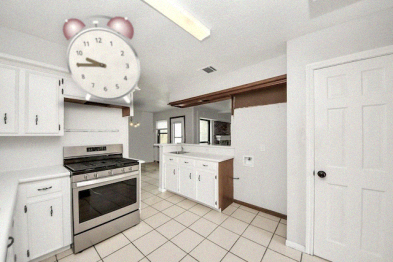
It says **9:45**
